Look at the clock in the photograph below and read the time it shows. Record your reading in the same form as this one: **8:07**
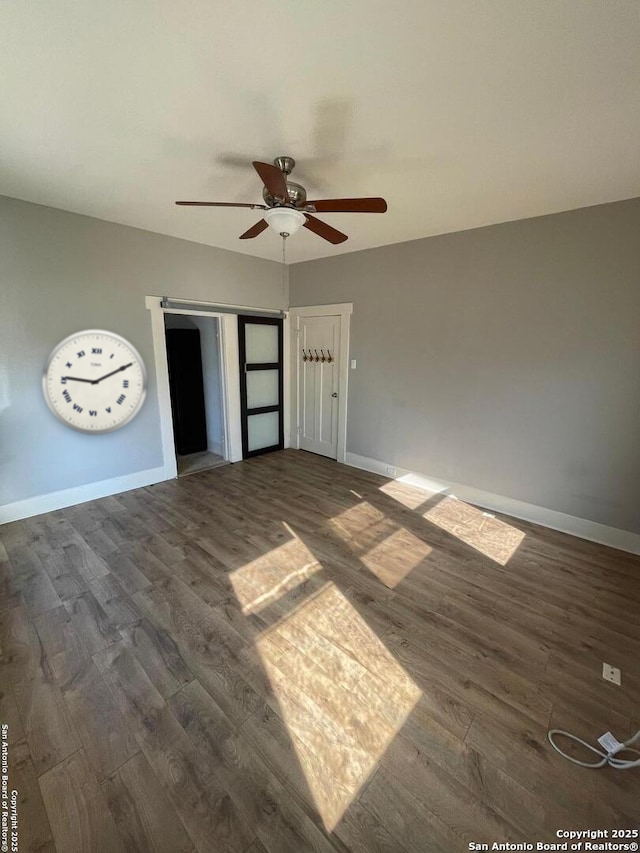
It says **9:10**
